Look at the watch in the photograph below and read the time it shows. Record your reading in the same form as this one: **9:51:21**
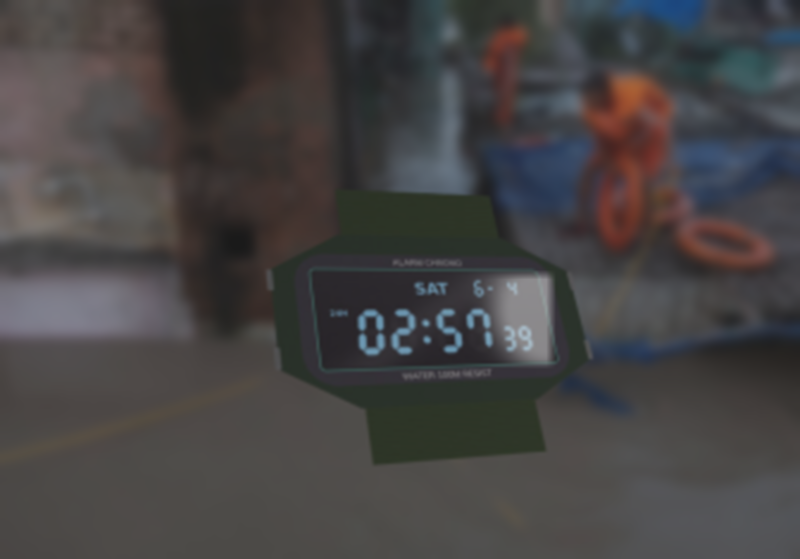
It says **2:57:39**
